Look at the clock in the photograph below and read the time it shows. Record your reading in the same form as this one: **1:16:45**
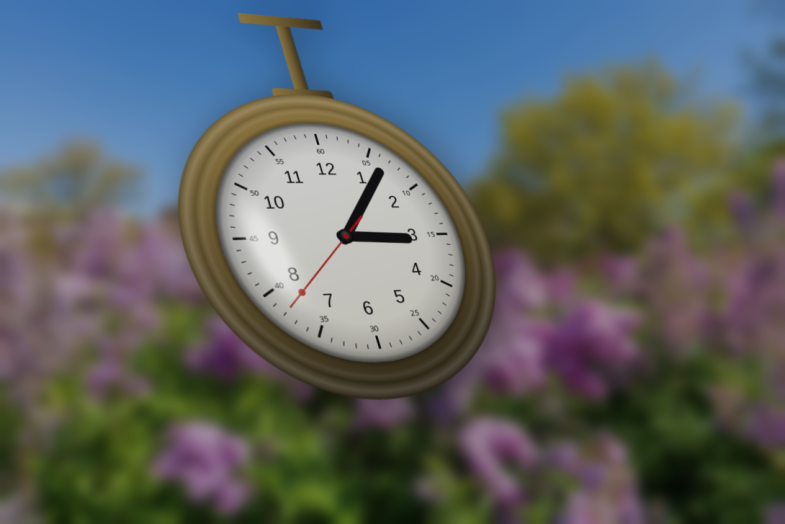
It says **3:06:38**
